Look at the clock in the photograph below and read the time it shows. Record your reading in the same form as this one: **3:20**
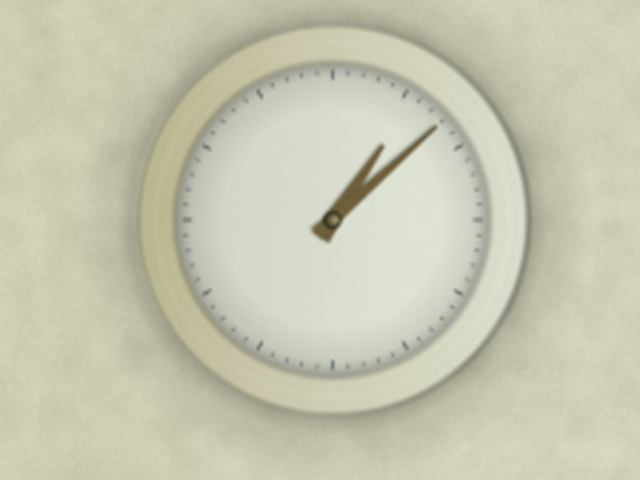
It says **1:08**
